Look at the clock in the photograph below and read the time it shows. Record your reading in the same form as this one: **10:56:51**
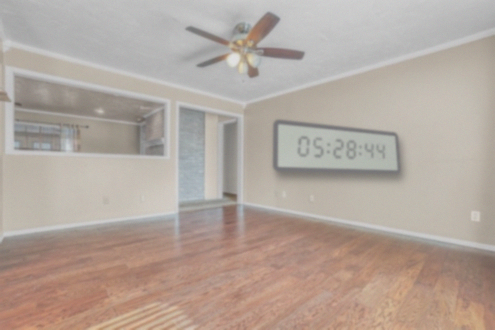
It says **5:28:44**
